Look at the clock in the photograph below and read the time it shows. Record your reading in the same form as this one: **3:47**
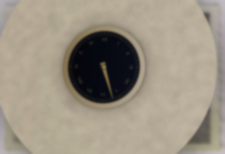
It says **5:27**
